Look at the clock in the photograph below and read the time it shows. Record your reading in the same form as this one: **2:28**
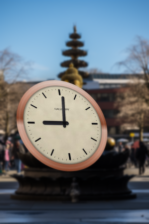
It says **9:01**
